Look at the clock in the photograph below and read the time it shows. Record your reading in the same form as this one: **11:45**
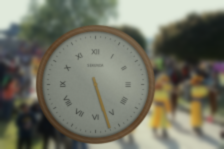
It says **5:27**
